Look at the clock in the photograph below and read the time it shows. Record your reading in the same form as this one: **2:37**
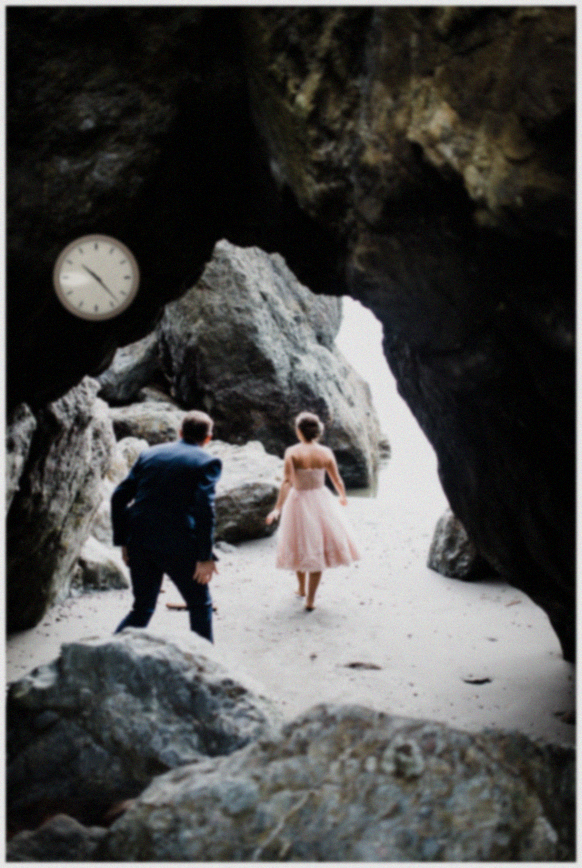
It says **10:23**
